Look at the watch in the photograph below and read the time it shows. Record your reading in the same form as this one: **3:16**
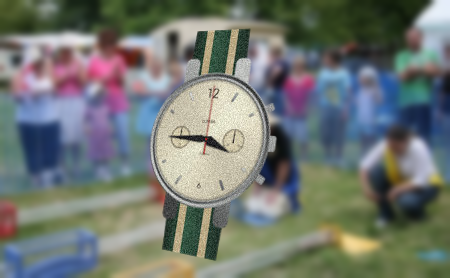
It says **3:45**
